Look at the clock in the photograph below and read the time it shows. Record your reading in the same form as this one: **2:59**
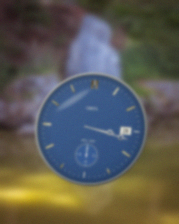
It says **3:17**
